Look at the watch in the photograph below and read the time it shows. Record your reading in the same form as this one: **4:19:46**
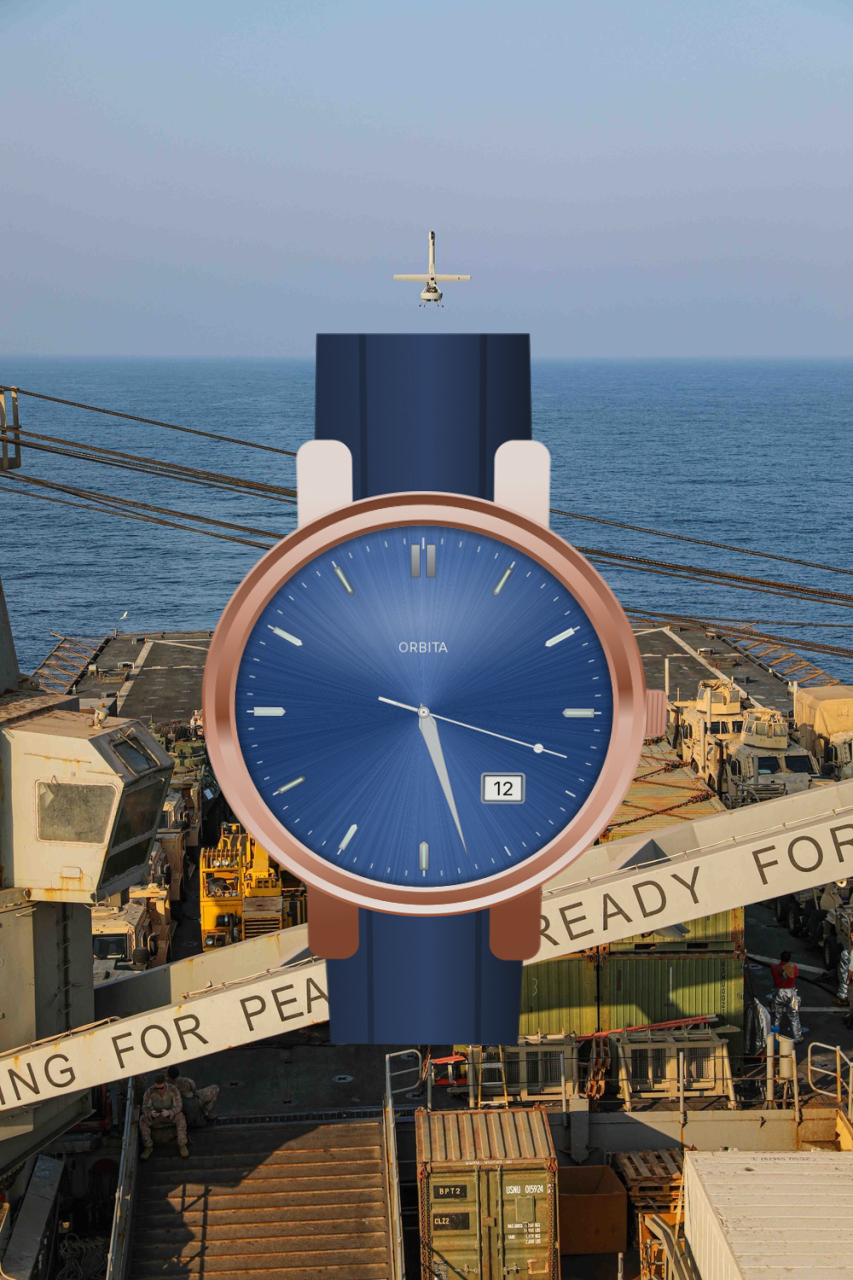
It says **5:27:18**
